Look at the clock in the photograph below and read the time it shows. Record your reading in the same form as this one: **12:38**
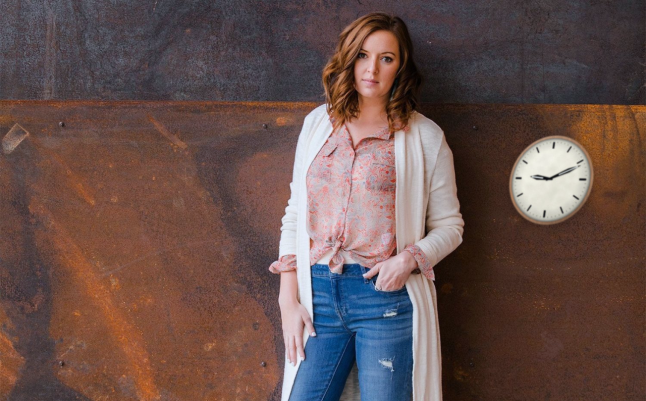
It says **9:11**
